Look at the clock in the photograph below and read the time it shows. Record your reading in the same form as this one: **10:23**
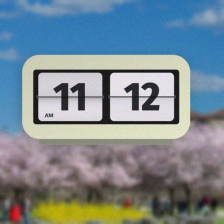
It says **11:12**
